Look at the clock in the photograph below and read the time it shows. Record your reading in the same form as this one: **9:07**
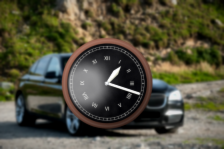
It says **1:18**
